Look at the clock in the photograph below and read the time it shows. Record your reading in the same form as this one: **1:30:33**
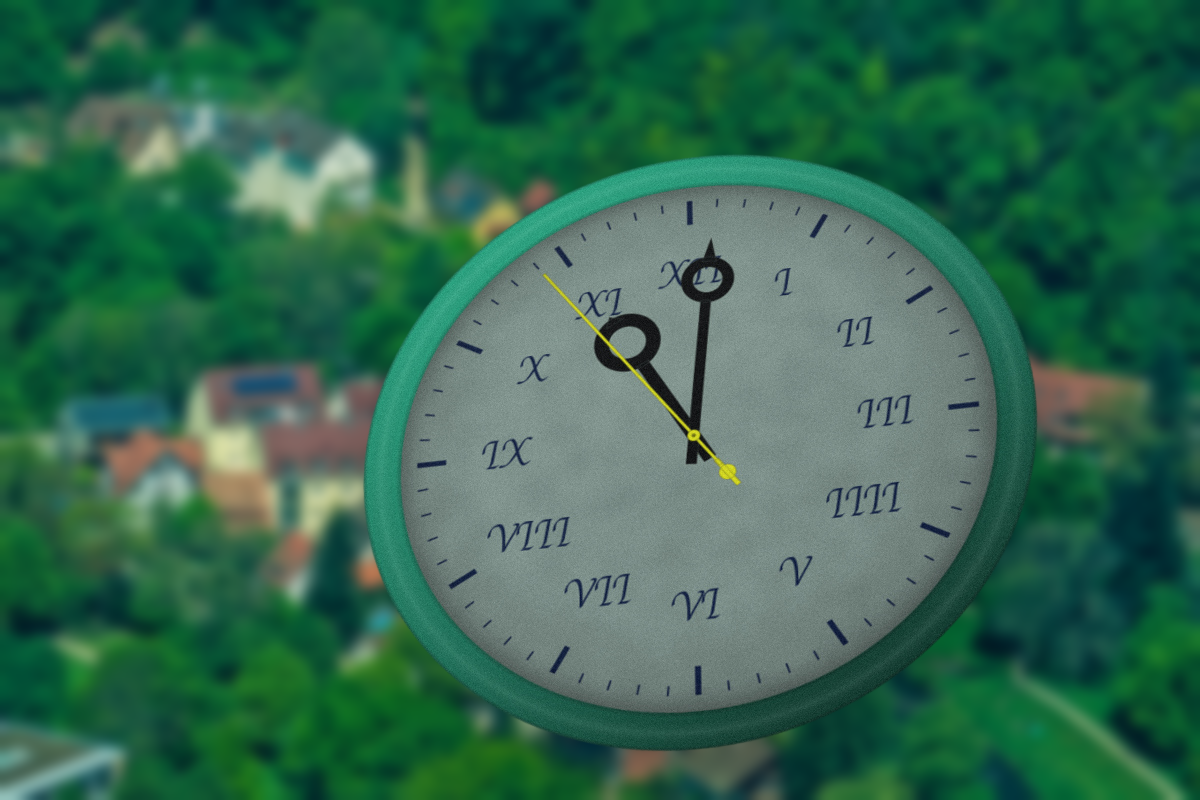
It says **11:00:54**
